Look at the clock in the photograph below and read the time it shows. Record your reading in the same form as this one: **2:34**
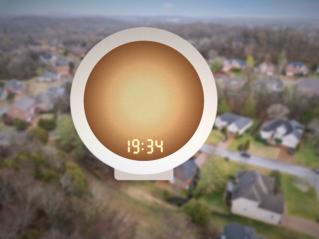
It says **19:34**
